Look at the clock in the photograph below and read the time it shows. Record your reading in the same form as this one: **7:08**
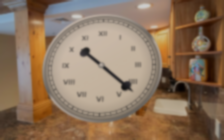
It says **10:22**
